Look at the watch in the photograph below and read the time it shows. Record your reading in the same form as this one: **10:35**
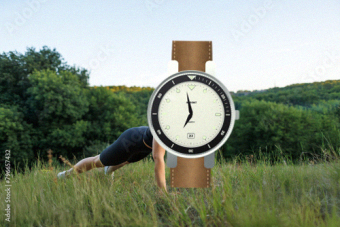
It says **6:58**
